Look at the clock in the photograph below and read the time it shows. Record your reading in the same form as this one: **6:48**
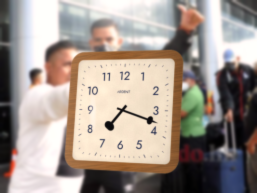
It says **7:18**
